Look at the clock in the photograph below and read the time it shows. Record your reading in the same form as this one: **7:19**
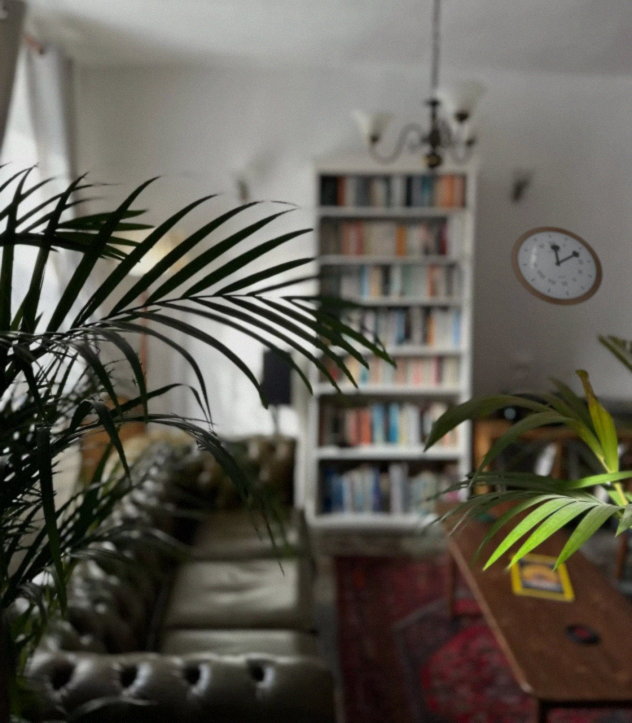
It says **12:11**
